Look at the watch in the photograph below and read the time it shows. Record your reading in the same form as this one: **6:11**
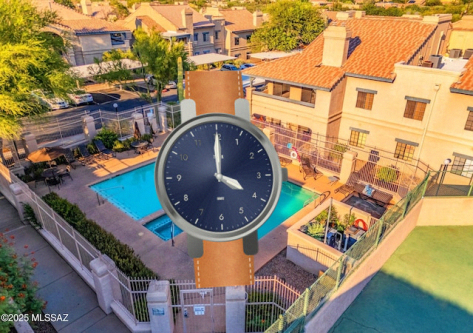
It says **4:00**
